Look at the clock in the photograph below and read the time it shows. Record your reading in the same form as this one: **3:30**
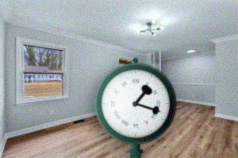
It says **1:18**
